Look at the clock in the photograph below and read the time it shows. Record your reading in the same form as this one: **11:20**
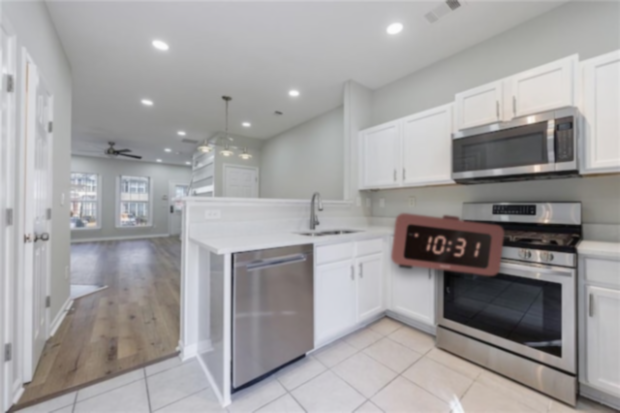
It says **10:31**
